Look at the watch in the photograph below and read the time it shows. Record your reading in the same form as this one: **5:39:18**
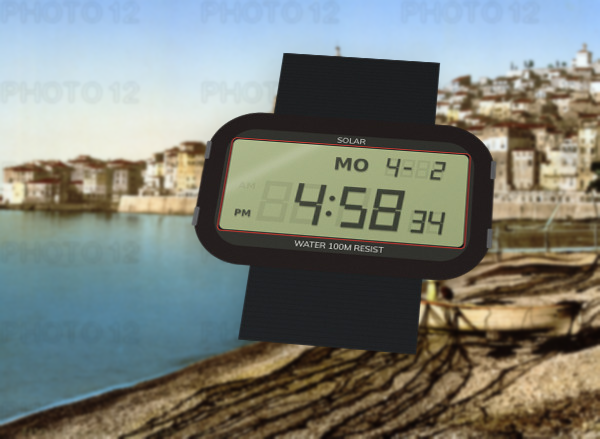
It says **4:58:34**
